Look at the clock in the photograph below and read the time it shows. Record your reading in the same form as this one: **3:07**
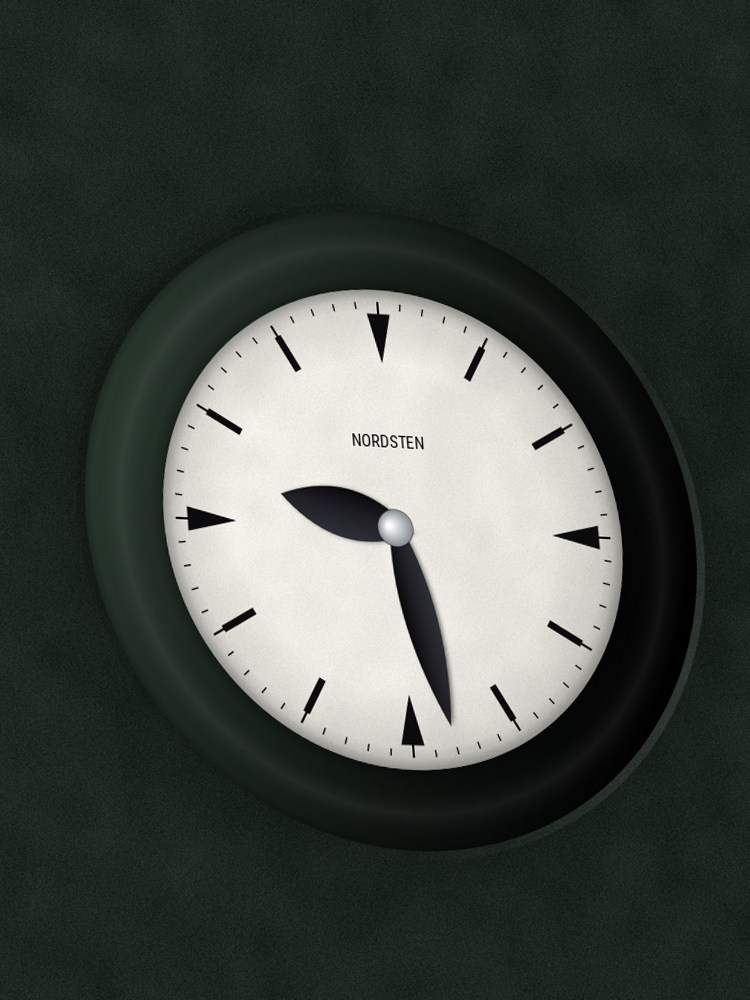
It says **9:28**
